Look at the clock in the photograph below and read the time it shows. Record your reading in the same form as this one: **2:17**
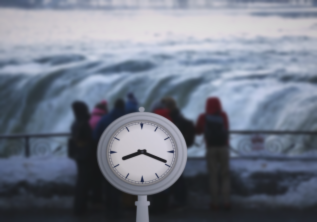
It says **8:19**
